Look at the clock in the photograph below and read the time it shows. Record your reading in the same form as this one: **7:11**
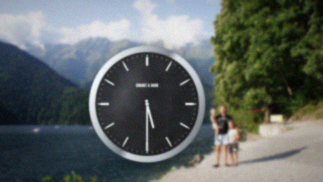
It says **5:30**
